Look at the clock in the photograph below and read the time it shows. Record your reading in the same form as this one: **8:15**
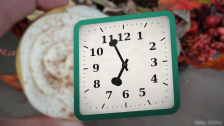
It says **6:56**
